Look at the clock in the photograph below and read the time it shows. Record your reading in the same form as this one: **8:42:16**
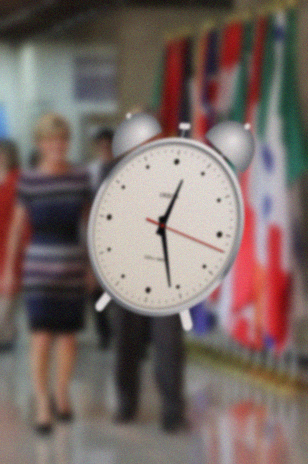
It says **12:26:17**
